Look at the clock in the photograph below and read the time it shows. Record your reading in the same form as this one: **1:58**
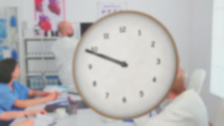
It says **9:49**
